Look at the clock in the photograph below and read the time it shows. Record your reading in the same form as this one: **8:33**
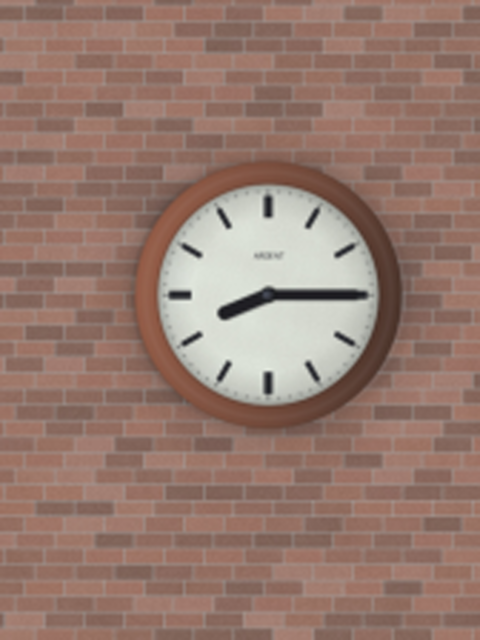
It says **8:15**
